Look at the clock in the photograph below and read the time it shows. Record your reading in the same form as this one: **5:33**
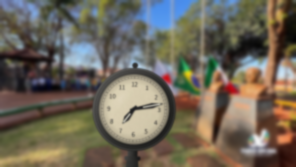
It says **7:13**
